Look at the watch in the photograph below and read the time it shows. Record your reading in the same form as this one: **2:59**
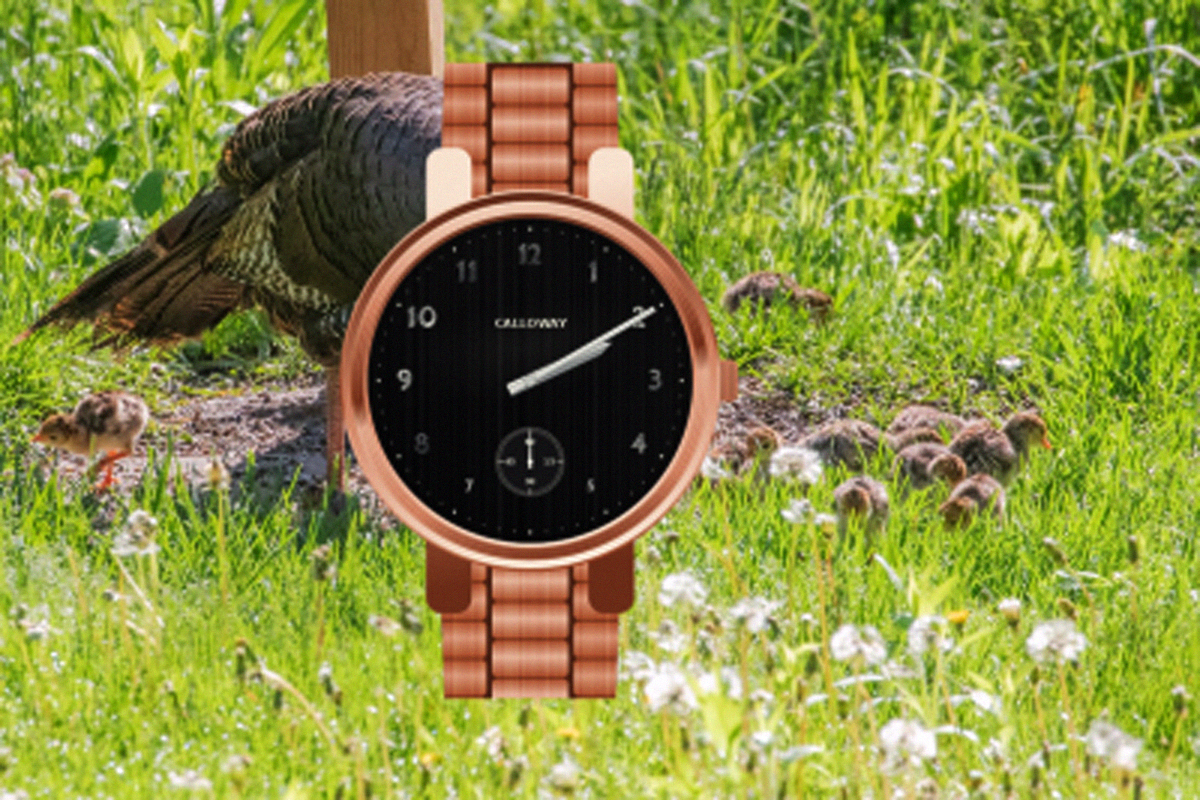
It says **2:10**
